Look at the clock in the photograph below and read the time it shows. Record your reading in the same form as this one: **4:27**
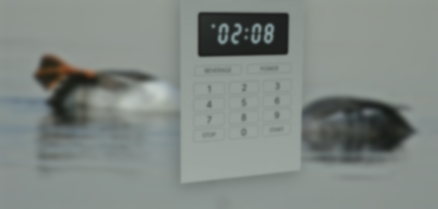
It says **2:08**
